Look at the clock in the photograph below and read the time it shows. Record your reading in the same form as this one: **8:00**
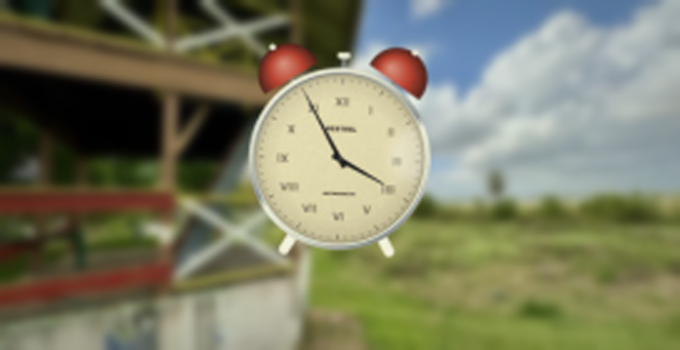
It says **3:55**
